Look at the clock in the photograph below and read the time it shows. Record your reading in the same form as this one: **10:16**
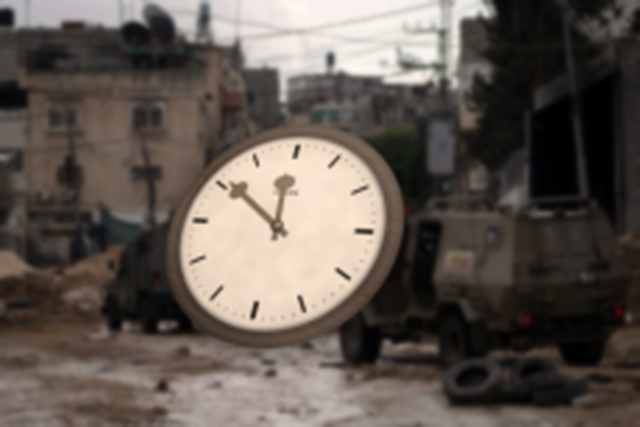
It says **11:51**
